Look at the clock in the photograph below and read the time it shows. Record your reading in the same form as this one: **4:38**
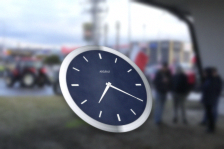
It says **7:20**
